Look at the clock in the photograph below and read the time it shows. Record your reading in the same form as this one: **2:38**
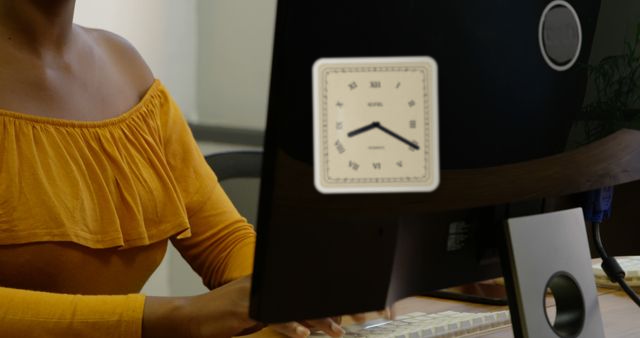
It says **8:20**
